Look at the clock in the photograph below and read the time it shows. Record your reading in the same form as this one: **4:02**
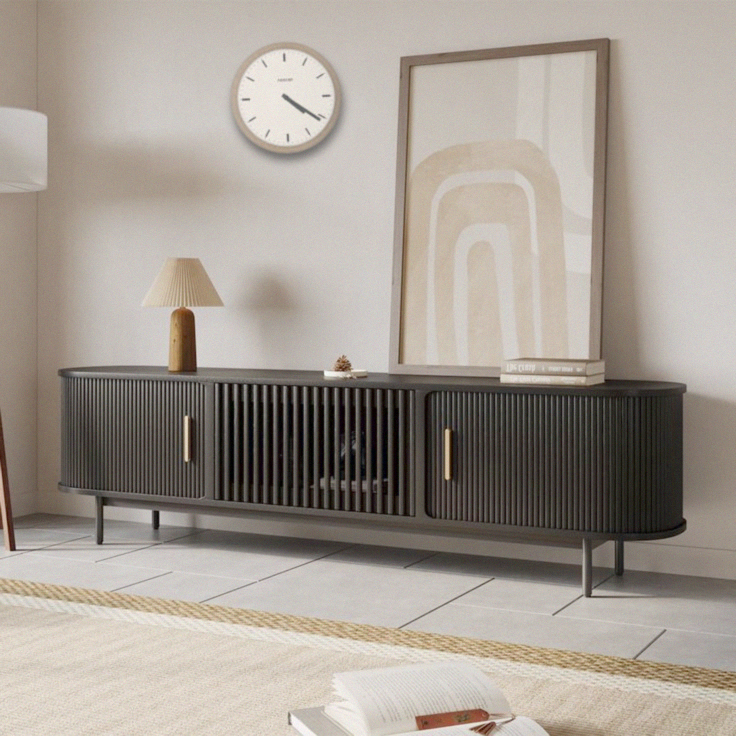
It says **4:21**
